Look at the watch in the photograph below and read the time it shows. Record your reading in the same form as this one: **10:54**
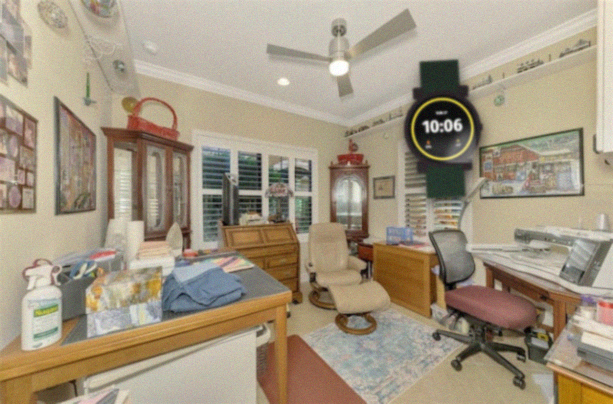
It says **10:06**
